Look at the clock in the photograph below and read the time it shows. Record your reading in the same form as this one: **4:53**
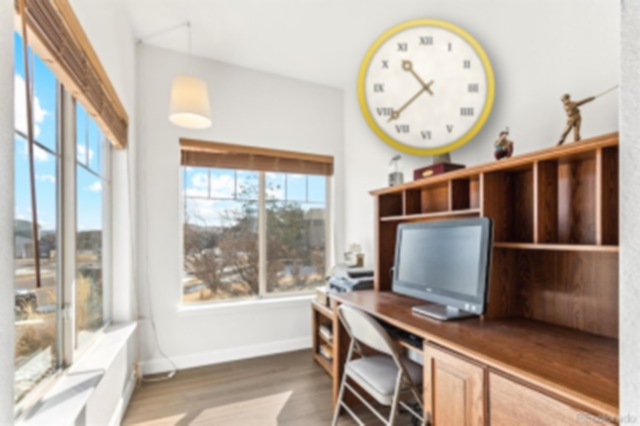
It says **10:38**
